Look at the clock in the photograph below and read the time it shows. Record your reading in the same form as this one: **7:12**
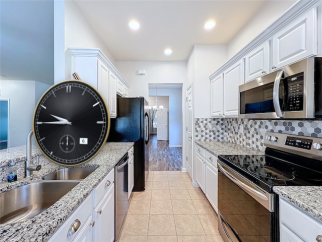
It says **9:45**
